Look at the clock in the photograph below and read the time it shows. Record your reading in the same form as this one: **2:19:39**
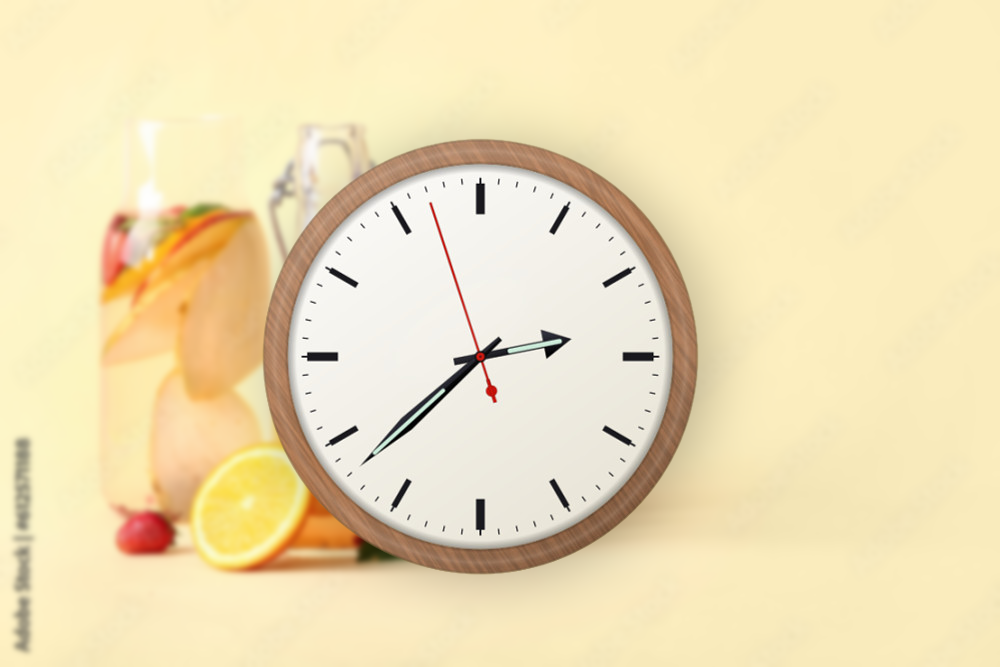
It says **2:37:57**
